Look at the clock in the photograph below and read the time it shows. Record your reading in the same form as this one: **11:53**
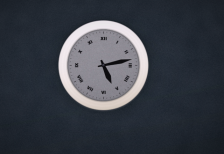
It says **5:13**
